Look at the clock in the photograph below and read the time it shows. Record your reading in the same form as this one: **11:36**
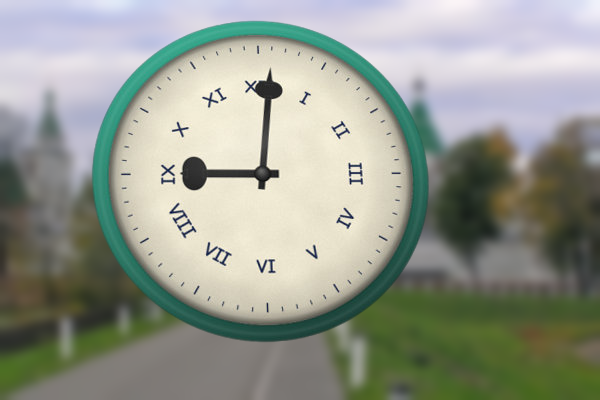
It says **9:01**
